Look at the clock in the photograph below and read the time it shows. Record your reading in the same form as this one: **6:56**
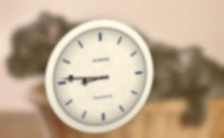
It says **8:46**
